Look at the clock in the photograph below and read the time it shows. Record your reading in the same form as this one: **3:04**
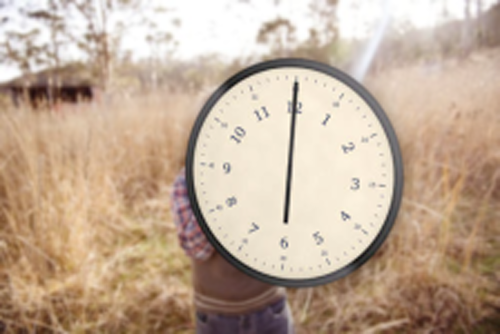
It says **6:00**
